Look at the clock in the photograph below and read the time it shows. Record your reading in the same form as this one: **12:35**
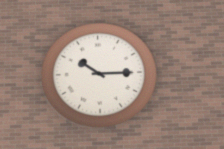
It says **10:15**
